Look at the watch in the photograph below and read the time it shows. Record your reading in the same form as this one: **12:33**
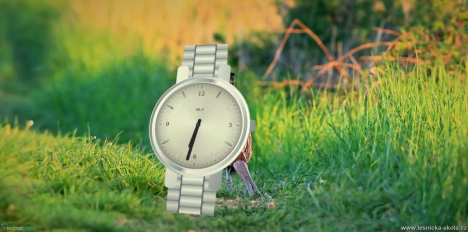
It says **6:32**
